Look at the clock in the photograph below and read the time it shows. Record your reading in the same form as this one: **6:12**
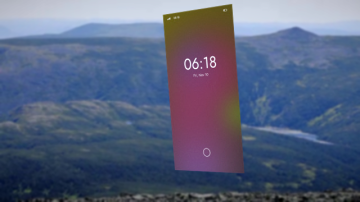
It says **6:18**
